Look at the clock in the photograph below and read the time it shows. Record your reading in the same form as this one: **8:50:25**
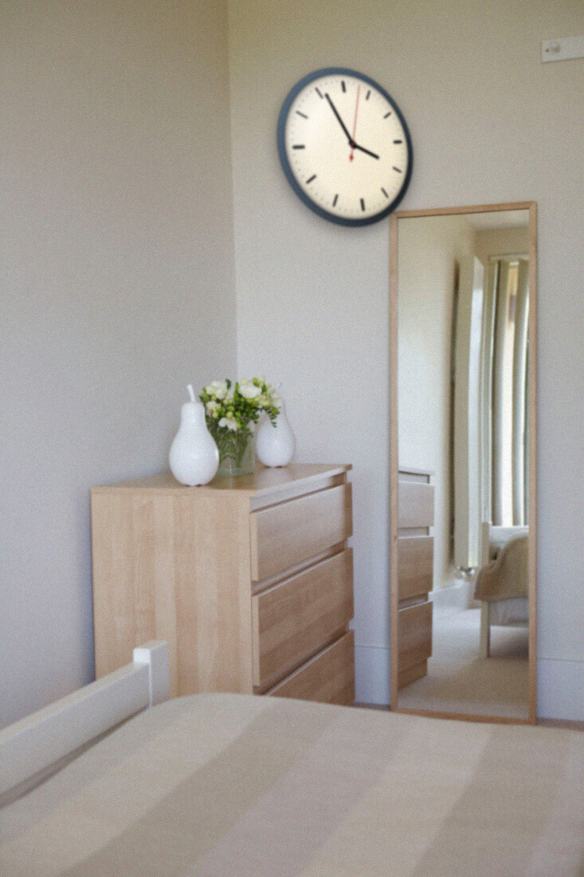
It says **3:56:03**
